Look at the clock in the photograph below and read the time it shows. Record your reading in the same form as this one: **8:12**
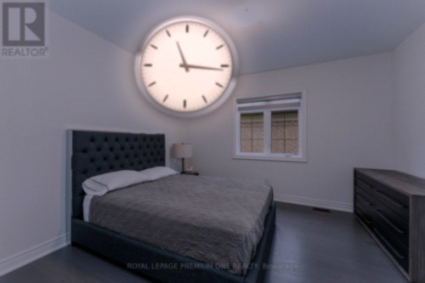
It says **11:16**
